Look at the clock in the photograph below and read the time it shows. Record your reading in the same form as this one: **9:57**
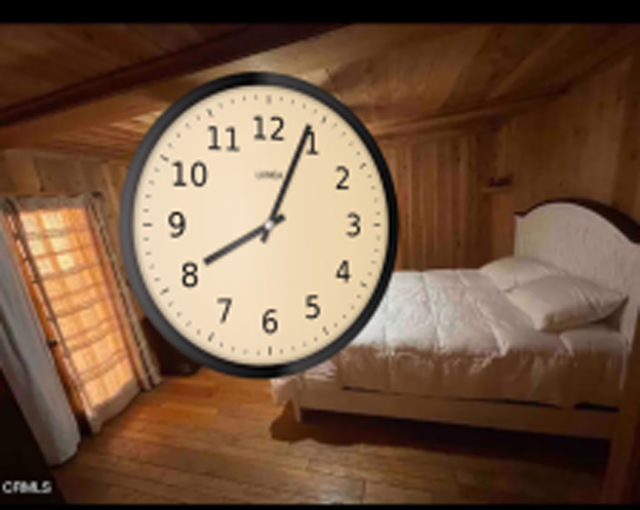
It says **8:04**
